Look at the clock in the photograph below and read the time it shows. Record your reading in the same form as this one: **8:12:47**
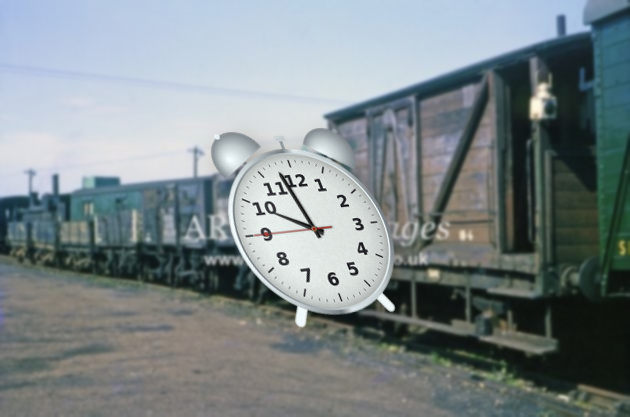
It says **9:57:45**
